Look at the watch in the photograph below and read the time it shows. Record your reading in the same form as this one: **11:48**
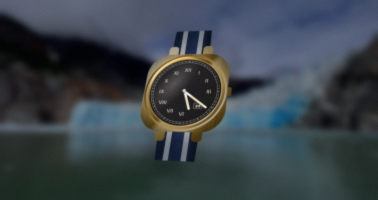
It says **5:21**
